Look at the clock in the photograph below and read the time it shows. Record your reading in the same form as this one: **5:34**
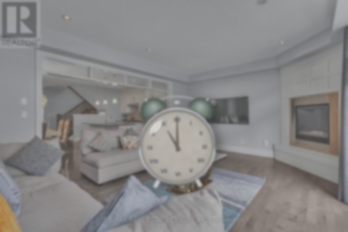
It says **11:00**
